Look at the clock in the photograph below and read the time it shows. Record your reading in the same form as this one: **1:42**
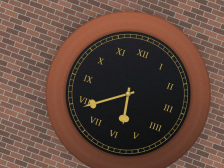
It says **5:39**
